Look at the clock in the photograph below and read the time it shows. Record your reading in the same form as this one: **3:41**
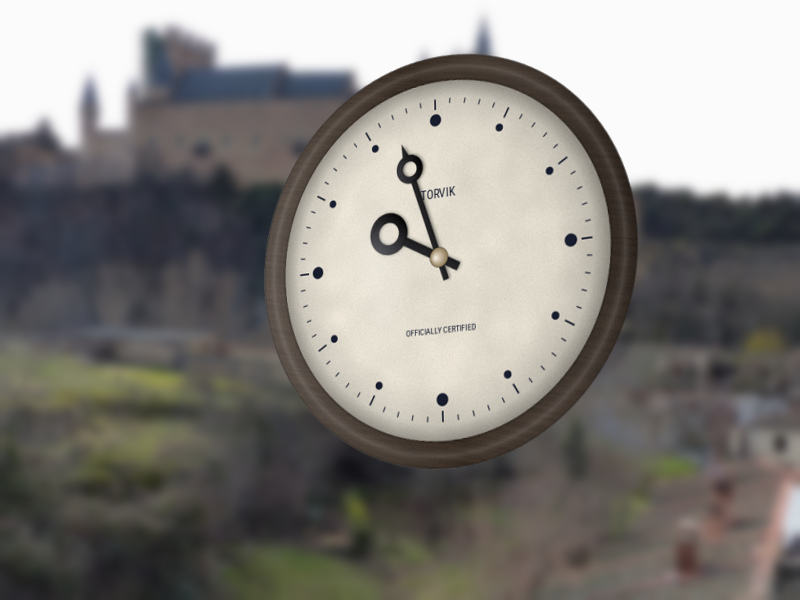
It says **9:57**
